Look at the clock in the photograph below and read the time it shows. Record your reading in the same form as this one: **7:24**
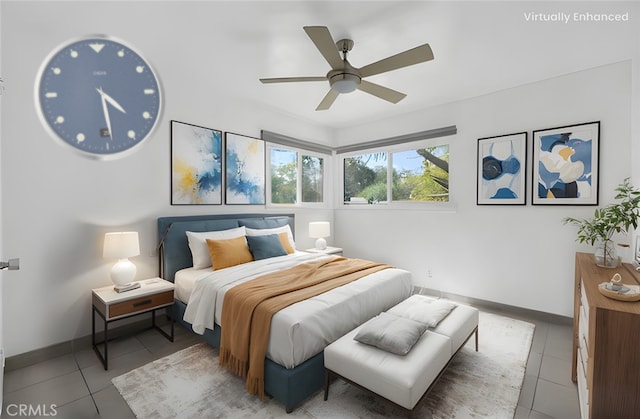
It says **4:29**
